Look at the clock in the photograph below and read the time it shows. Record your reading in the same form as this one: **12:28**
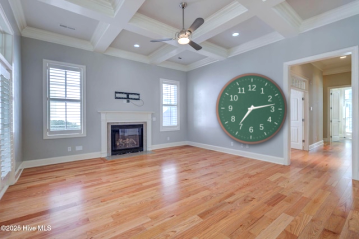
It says **7:13**
